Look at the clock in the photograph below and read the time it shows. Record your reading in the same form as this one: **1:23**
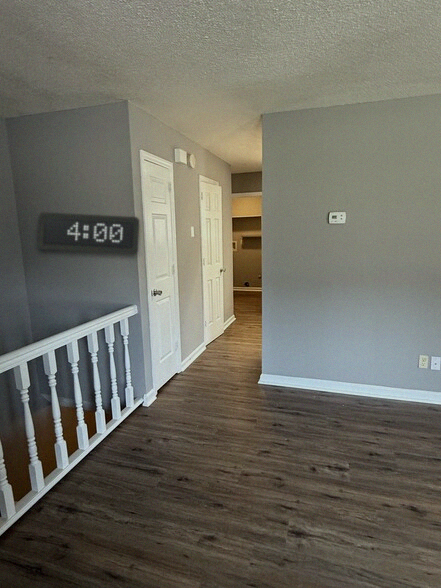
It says **4:00**
